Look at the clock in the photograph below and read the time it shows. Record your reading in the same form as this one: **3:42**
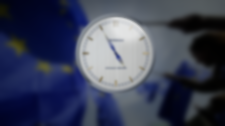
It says **4:55**
